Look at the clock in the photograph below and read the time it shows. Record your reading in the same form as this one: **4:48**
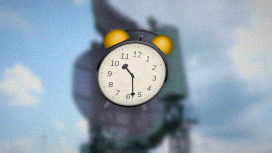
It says **10:28**
